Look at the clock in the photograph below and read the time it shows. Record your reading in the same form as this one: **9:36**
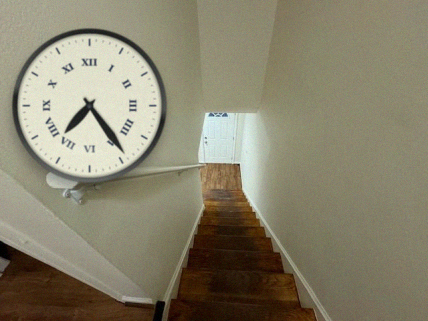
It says **7:24**
